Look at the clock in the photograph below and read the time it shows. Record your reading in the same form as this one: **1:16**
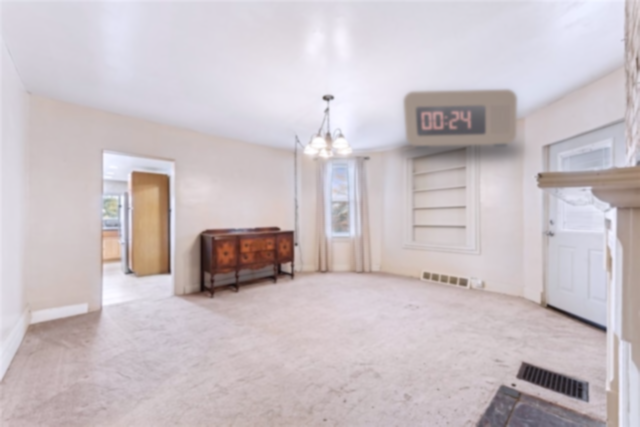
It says **0:24**
